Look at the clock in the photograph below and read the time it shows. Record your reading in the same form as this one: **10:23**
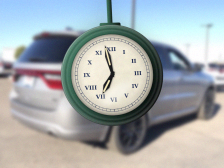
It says **6:58**
